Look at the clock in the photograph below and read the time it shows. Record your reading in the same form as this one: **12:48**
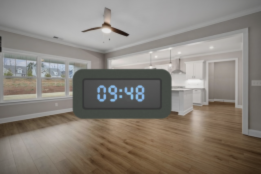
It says **9:48**
